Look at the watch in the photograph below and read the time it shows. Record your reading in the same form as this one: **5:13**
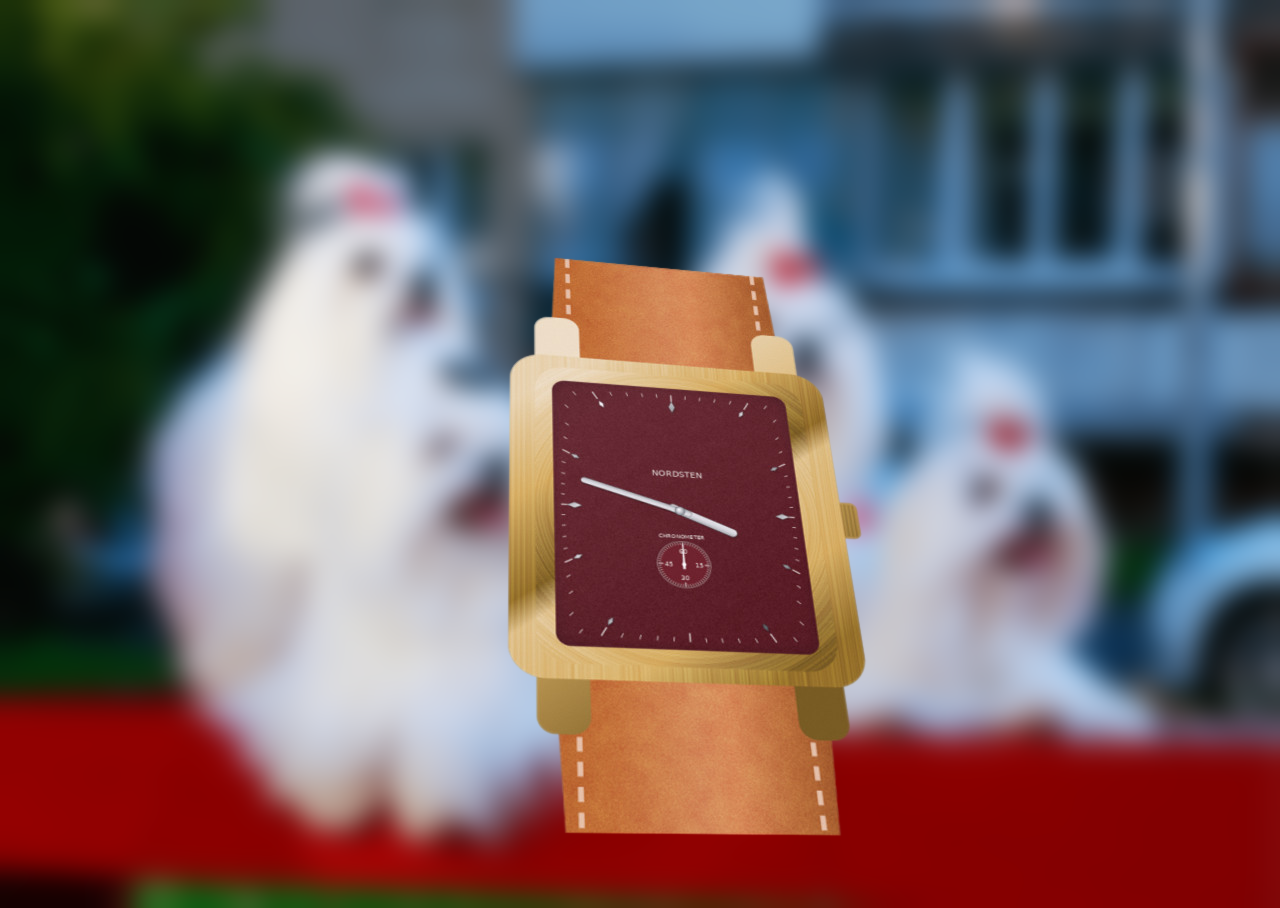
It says **3:48**
